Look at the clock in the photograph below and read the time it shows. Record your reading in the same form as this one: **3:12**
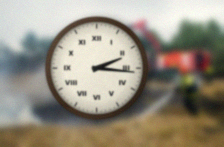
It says **2:16**
